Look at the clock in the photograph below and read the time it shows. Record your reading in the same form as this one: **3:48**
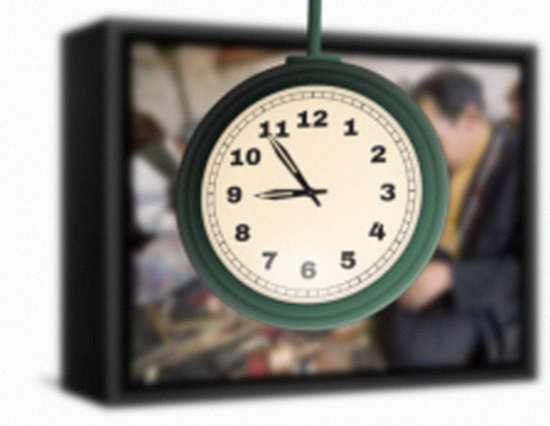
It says **8:54**
